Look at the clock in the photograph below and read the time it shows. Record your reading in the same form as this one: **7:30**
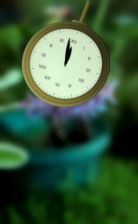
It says **11:58**
